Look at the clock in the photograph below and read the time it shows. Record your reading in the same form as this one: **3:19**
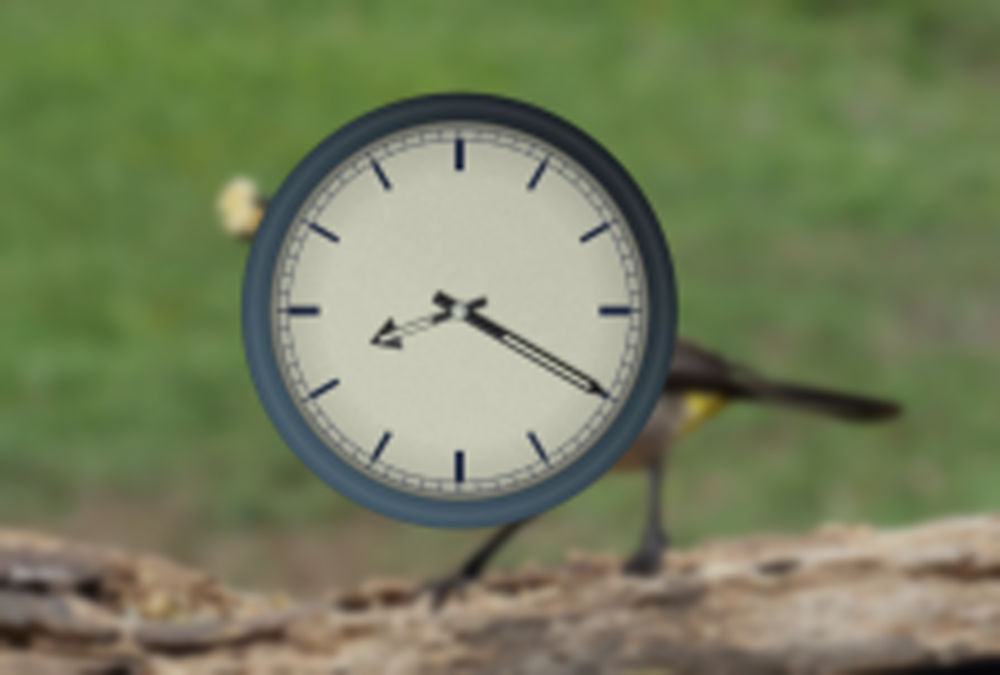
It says **8:20**
